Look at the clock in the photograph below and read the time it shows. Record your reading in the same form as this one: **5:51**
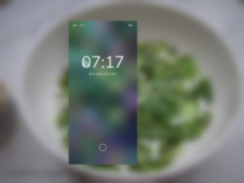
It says **7:17**
